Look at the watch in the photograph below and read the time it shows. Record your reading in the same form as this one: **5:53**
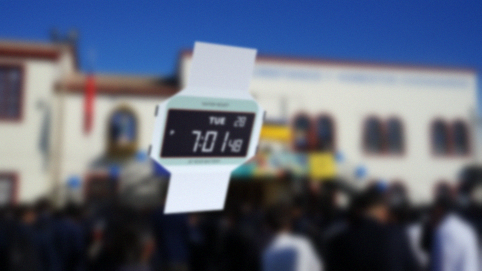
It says **7:01**
